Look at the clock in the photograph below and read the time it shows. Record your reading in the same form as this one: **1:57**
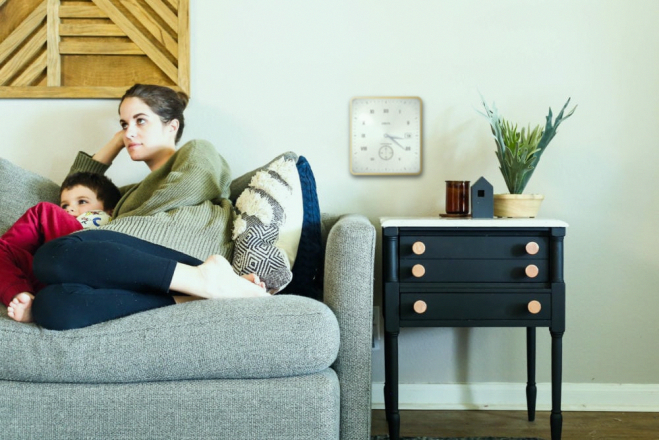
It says **3:21**
